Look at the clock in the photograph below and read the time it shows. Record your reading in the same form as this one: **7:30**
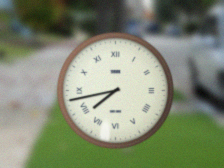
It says **7:43**
